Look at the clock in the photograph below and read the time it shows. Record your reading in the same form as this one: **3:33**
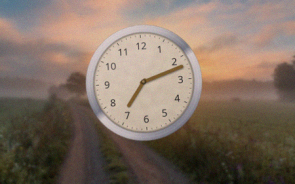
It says **7:12**
